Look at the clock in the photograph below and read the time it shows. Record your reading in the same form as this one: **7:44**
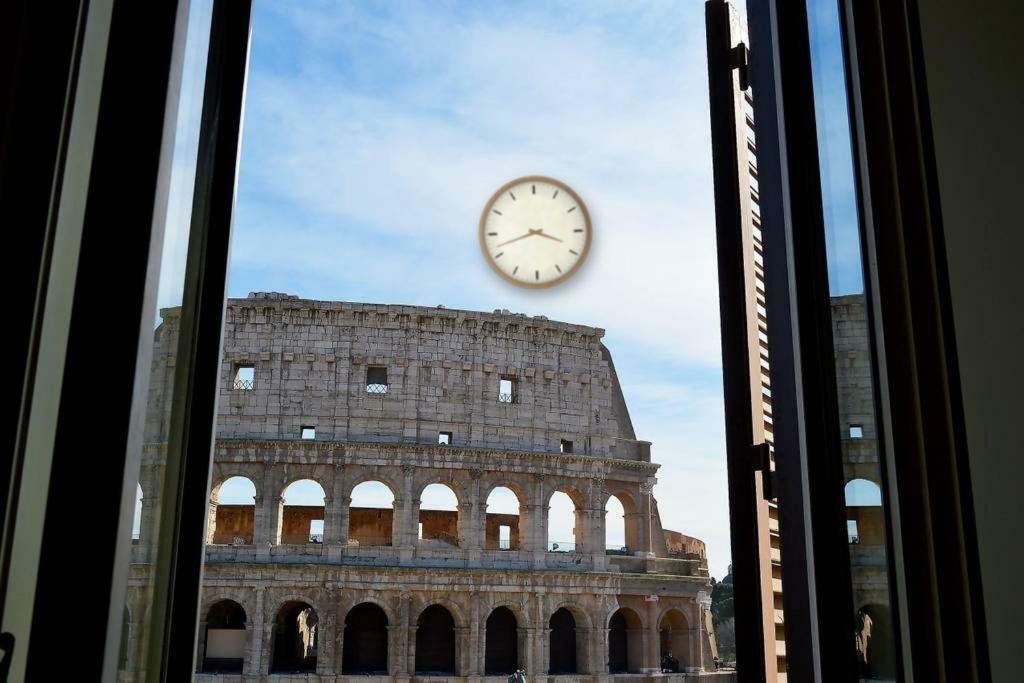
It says **3:42**
